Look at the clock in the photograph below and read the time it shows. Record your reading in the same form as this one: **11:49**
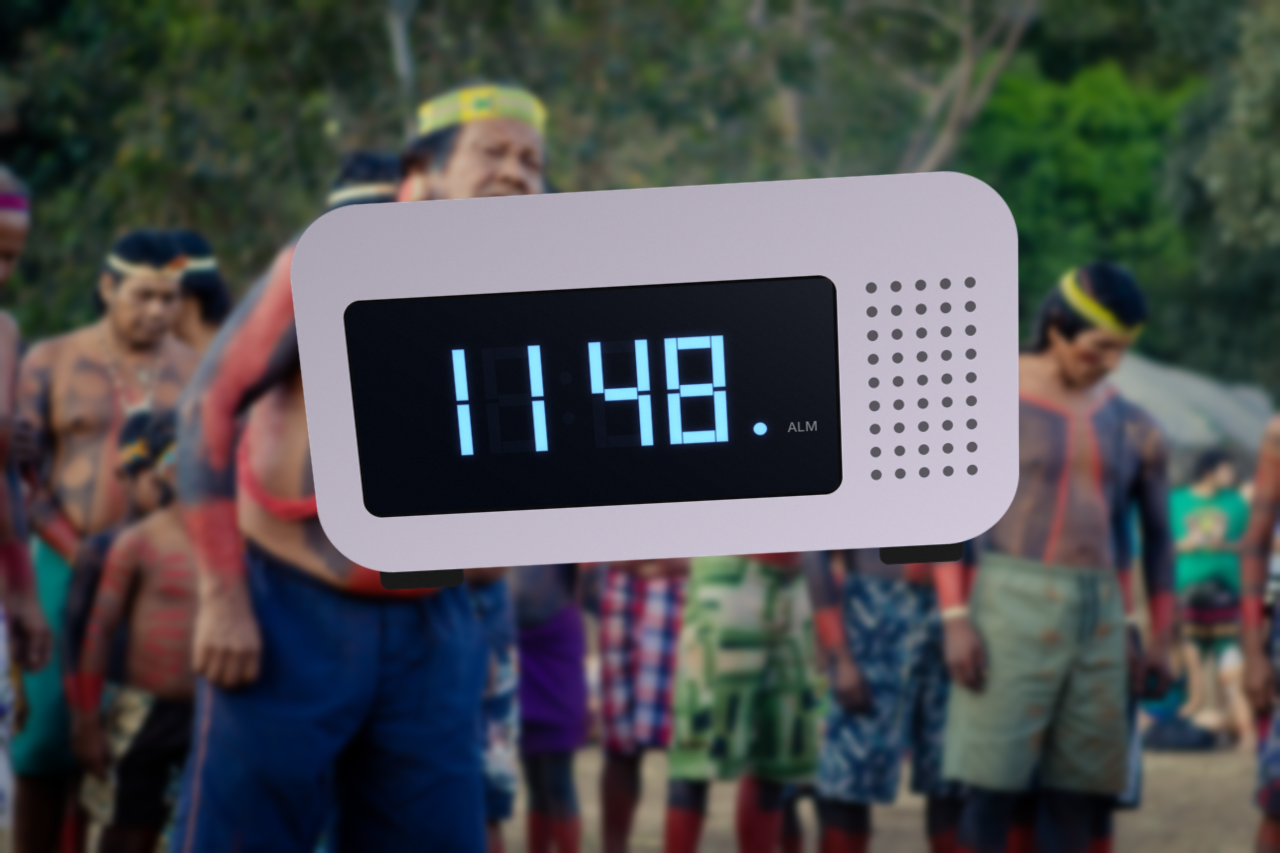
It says **11:48**
